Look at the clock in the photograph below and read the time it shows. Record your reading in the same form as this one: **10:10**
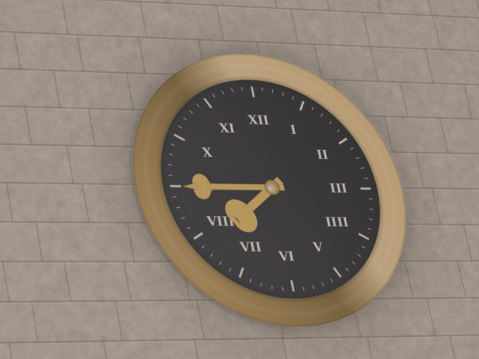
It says **7:45**
